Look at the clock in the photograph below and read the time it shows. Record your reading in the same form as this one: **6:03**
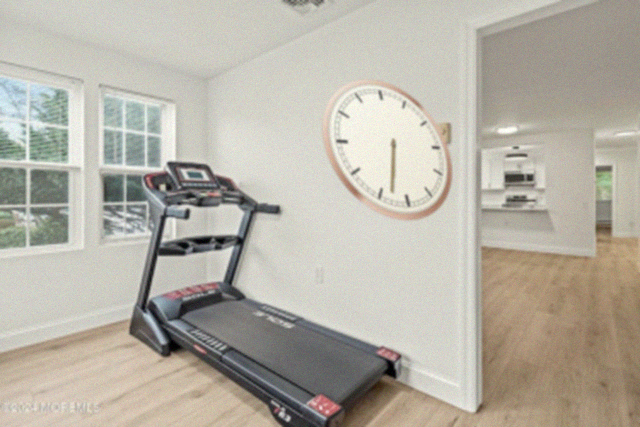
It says **6:33**
